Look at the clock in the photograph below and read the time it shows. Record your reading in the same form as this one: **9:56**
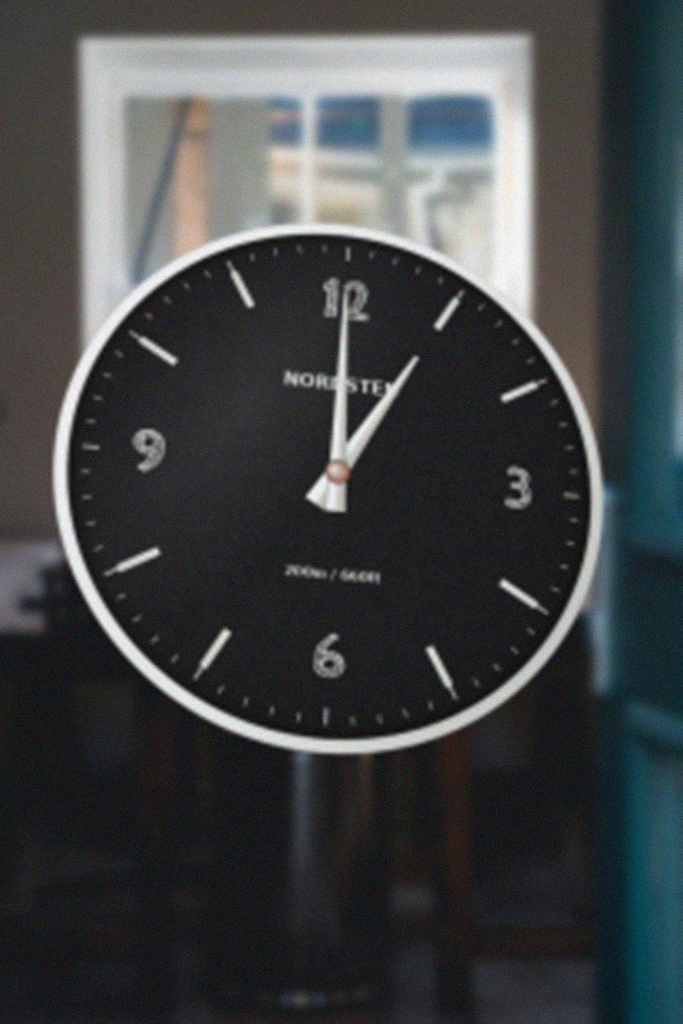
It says **1:00**
